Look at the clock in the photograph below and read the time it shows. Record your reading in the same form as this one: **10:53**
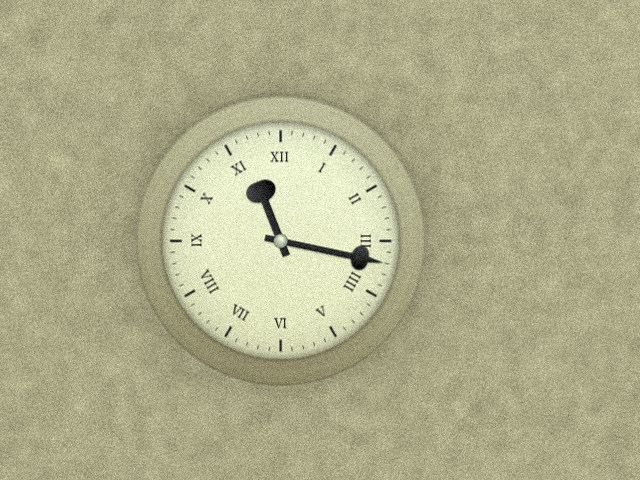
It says **11:17**
